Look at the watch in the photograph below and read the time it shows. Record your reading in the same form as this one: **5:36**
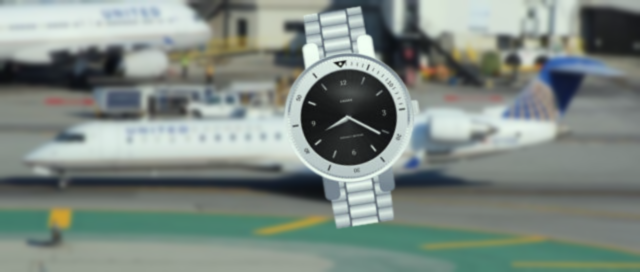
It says **8:21**
